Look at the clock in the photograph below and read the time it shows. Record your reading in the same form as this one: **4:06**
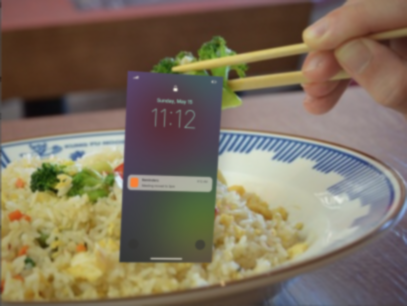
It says **11:12**
